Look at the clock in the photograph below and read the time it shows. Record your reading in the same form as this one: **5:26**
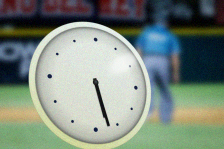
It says **5:27**
